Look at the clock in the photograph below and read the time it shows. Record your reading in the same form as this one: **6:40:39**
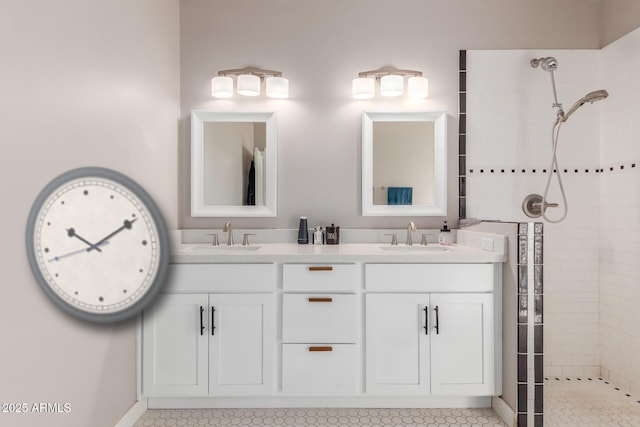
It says **10:10:43**
